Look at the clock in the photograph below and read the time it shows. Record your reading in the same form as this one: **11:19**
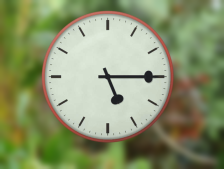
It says **5:15**
